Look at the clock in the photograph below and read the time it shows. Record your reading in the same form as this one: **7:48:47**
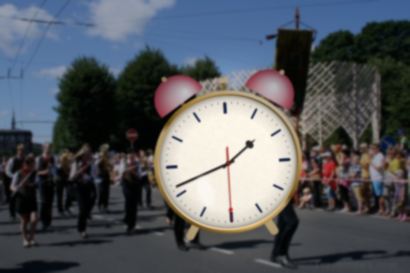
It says **1:41:30**
